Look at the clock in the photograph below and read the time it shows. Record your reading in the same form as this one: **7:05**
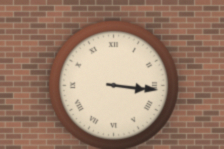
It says **3:16**
